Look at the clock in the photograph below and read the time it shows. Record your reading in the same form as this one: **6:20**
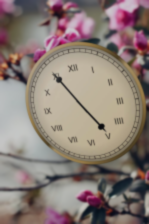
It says **4:55**
